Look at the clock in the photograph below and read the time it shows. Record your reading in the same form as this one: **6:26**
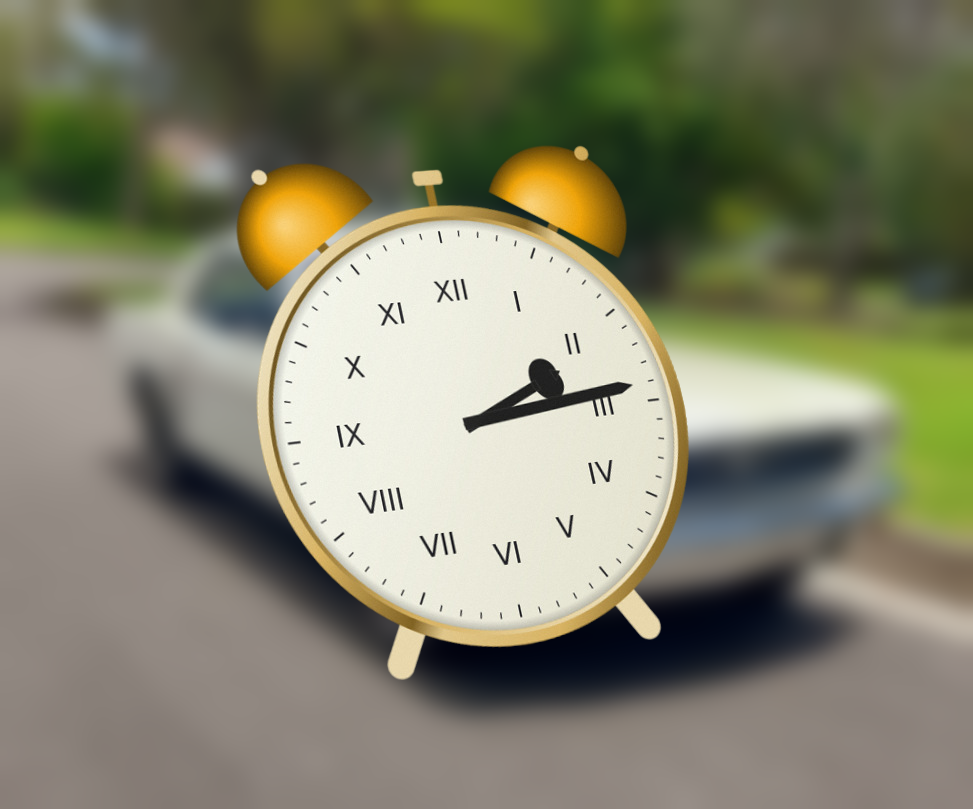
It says **2:14**
